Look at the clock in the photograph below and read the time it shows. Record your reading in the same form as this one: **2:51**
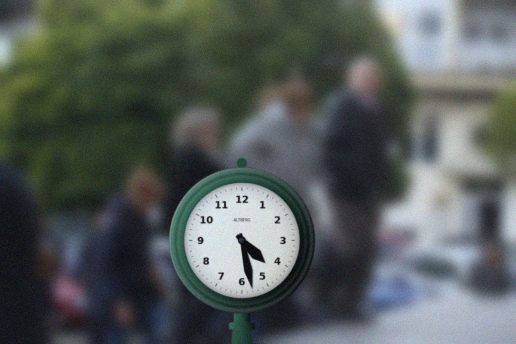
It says **4:28**
